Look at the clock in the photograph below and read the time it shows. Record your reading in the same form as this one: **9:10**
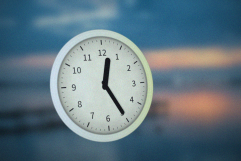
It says **12:25**
